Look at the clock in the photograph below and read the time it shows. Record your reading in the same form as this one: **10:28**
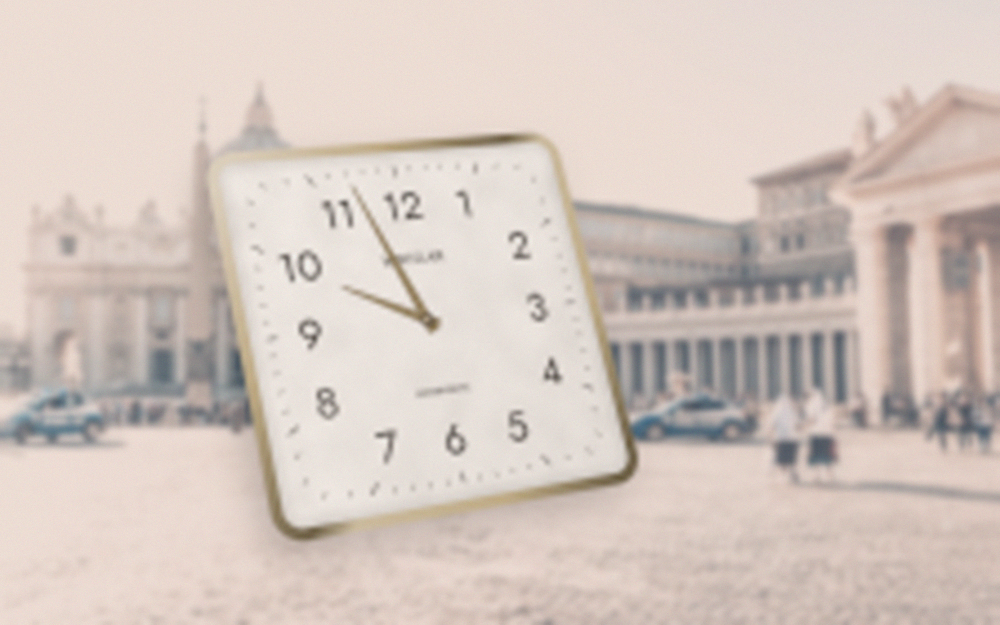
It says **9:57**
